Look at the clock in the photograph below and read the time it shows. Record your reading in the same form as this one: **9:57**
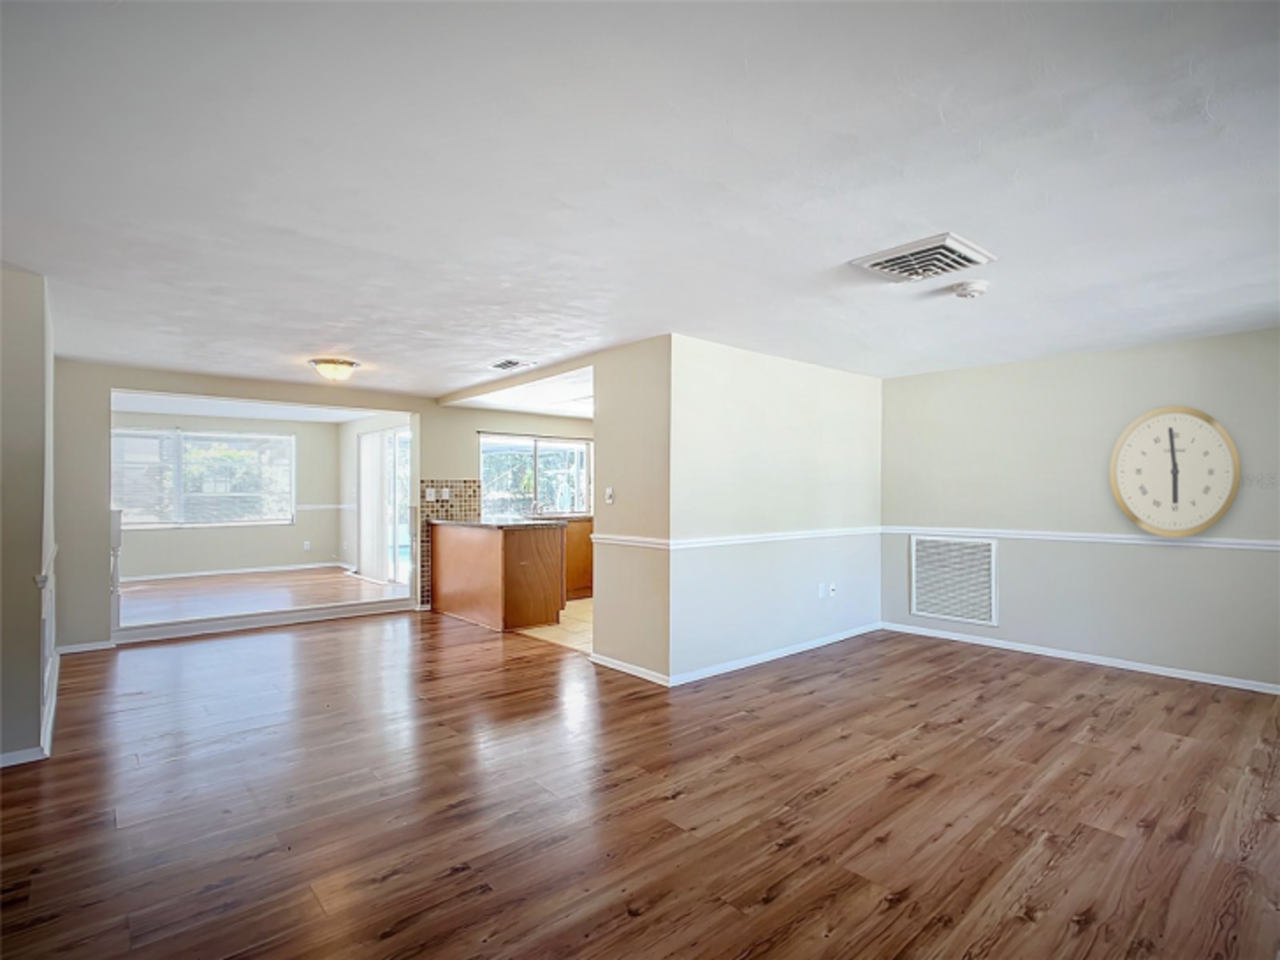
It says **5:59**
